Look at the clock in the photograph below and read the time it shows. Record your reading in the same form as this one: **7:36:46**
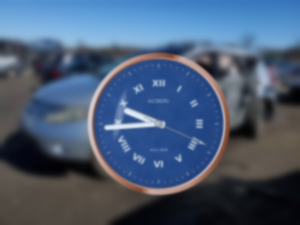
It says **9:44:19**
